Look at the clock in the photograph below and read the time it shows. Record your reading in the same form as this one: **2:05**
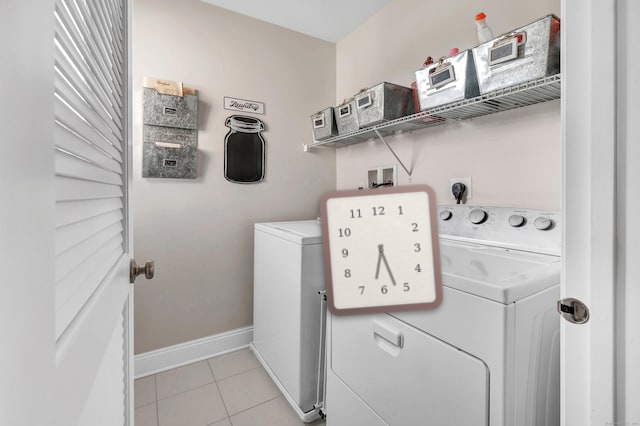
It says **6:27**
